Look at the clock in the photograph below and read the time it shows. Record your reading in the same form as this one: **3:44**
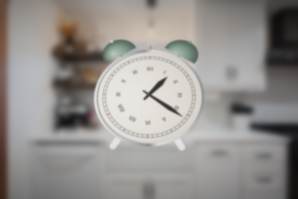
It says **1:21**
